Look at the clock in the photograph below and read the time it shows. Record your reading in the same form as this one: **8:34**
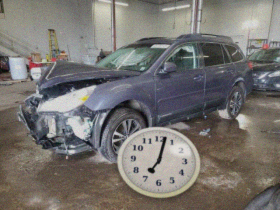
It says **7:02**
